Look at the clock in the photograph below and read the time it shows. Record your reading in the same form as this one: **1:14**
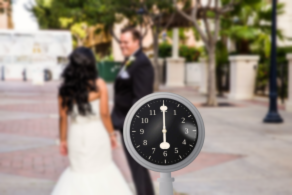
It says **6:00**
